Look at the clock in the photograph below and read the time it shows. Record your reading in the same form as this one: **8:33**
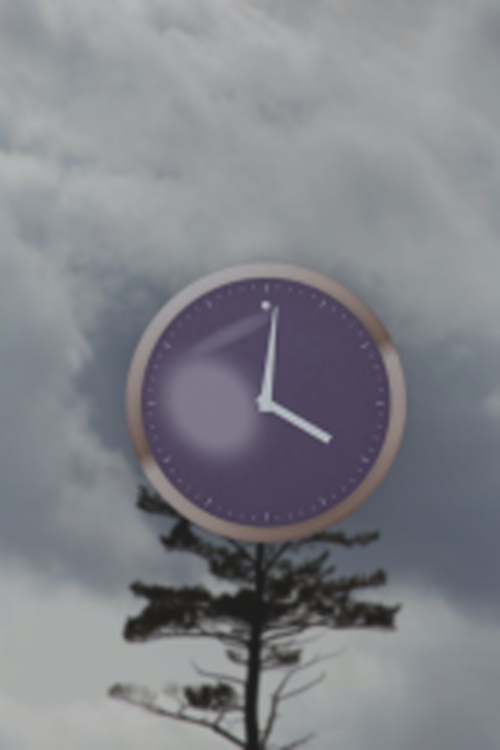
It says **4:01**
